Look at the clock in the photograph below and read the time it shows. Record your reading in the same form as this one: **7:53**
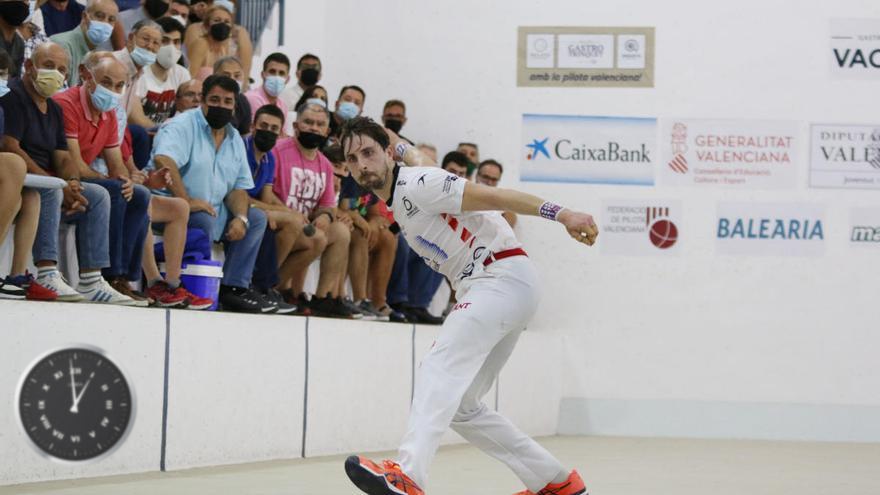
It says **12:59**
